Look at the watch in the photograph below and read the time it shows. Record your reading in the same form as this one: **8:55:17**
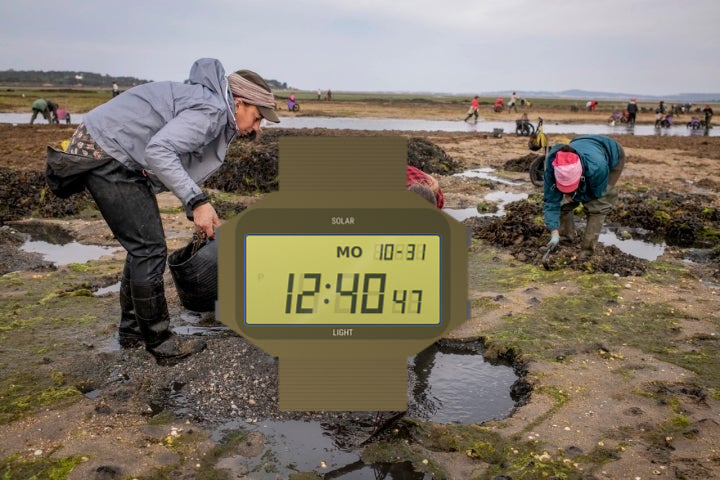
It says **12:40:47**
